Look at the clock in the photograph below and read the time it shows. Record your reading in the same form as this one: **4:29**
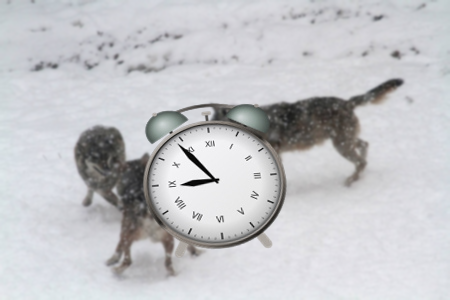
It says **8:54**
